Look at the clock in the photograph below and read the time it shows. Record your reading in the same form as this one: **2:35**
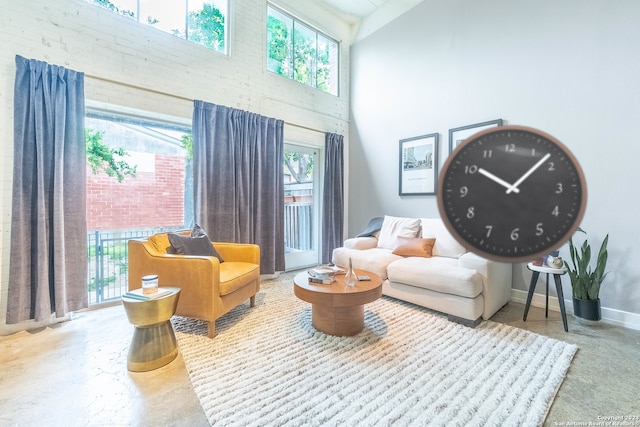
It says **10:08**
